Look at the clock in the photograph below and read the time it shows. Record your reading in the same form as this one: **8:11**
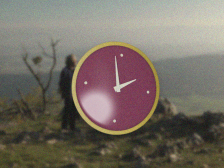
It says **1:58**
